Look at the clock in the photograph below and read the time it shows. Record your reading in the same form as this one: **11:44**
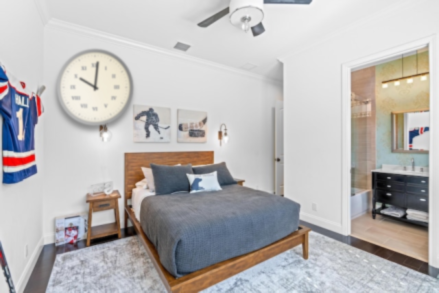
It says **10:01**
